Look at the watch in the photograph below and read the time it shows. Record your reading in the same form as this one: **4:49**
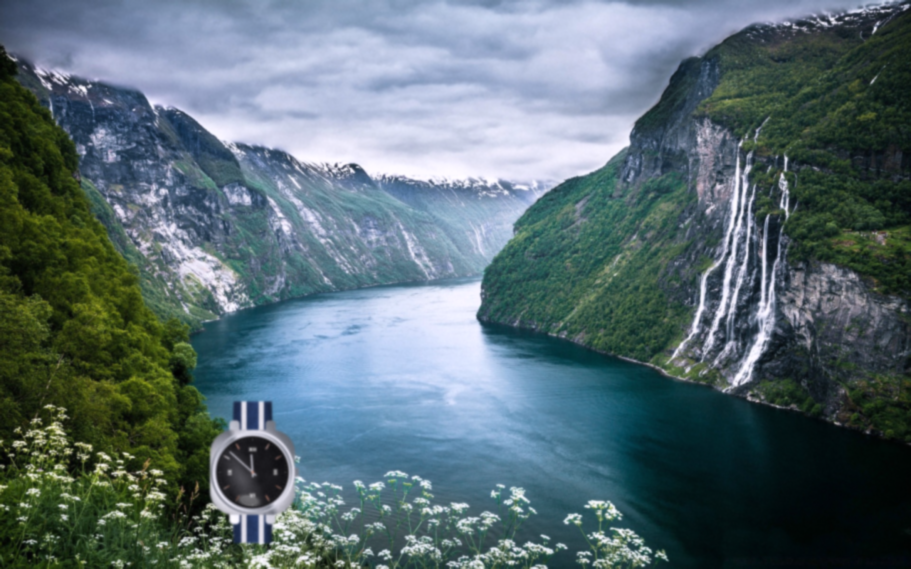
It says **11:52**
